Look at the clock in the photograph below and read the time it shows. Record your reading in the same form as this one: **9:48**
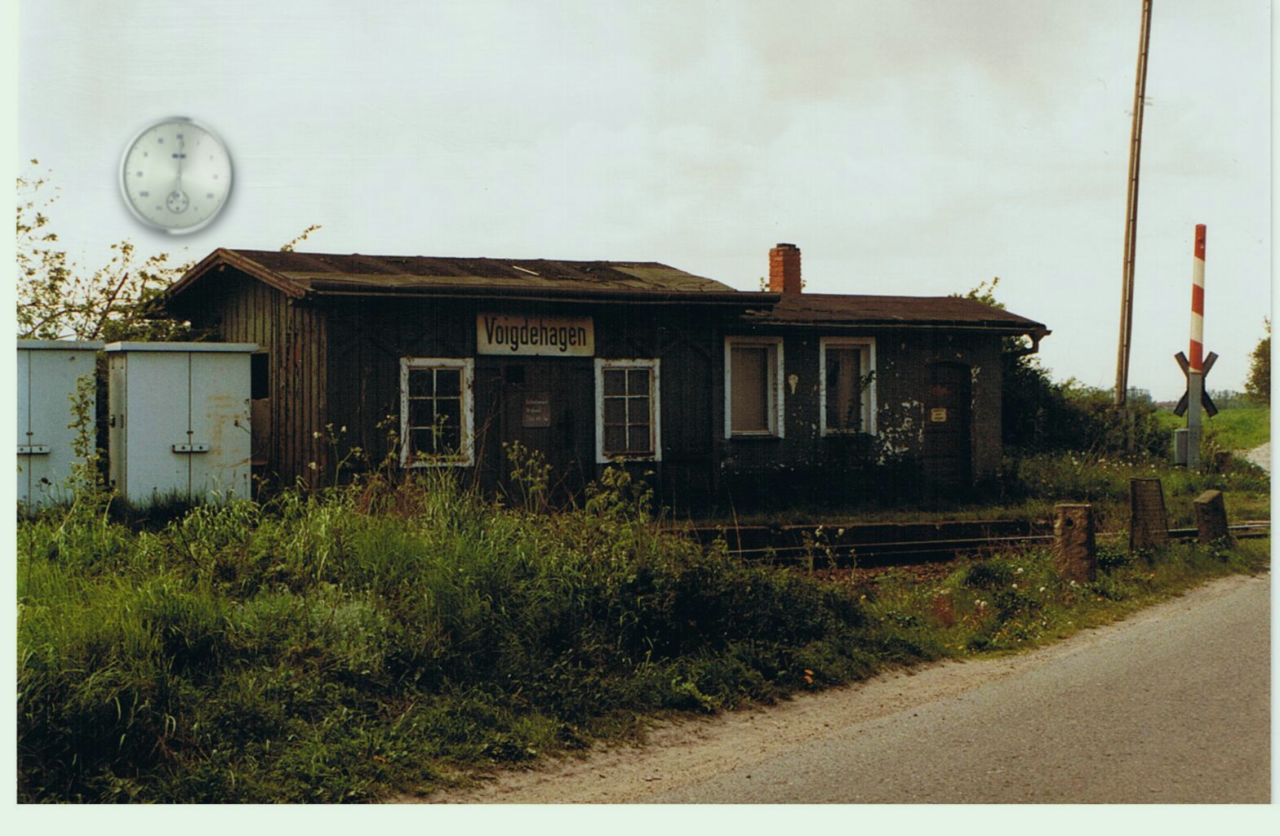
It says **6:00**
